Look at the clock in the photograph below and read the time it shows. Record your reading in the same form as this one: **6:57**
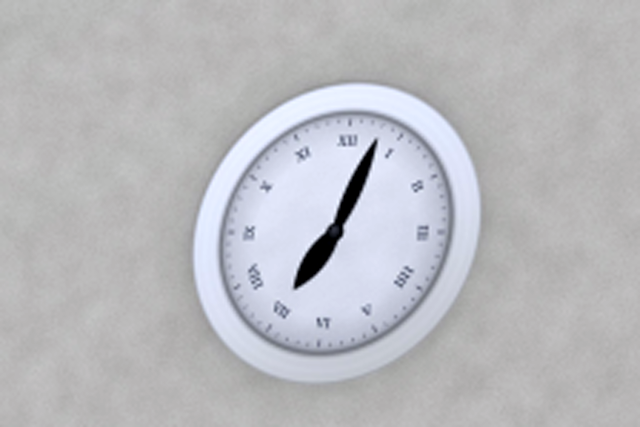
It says **7:03**
